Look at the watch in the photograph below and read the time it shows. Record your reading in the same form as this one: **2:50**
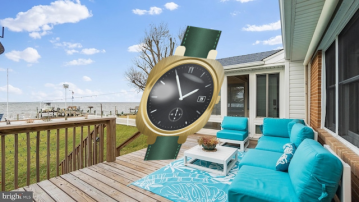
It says **1:55**
